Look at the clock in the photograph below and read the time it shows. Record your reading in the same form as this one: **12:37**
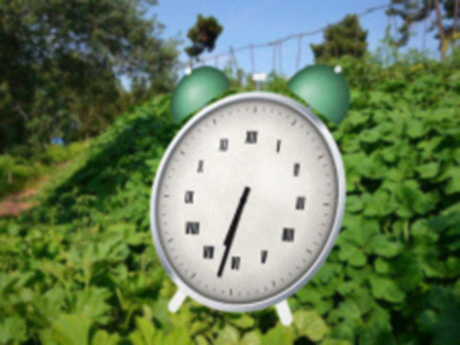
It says **6:32**
